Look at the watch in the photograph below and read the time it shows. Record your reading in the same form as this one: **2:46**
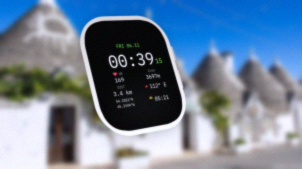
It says **0:39**
